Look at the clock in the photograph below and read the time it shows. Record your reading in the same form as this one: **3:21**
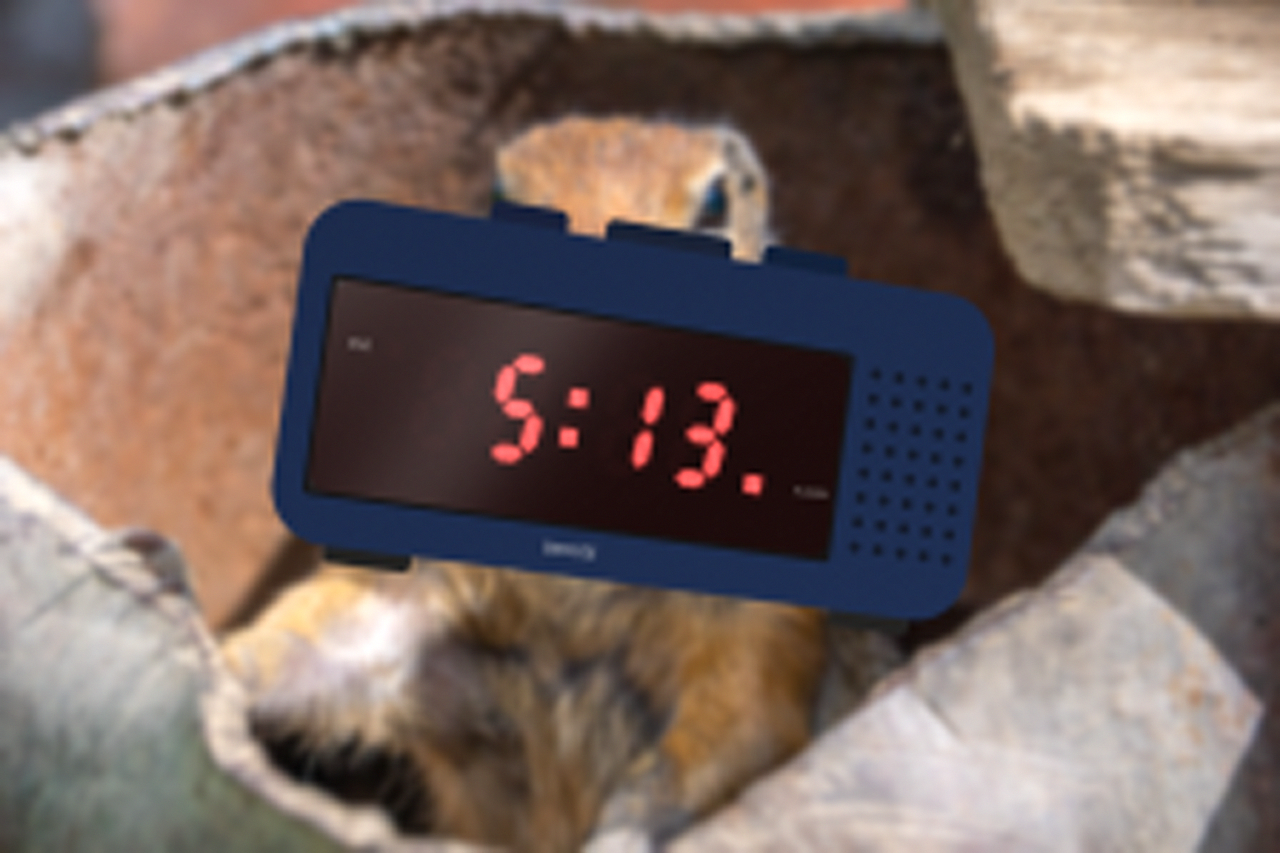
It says **5:13**
